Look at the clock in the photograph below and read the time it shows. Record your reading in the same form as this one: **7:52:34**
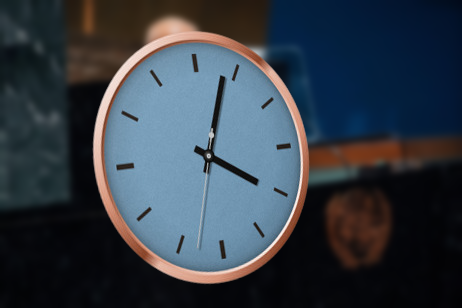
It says **4:03:33**
